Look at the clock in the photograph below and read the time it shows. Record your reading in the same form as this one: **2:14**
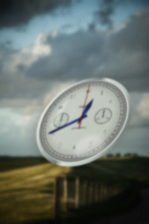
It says **12:41**
